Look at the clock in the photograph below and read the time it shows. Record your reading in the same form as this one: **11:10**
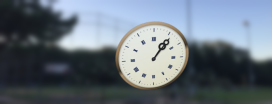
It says **1:06**
